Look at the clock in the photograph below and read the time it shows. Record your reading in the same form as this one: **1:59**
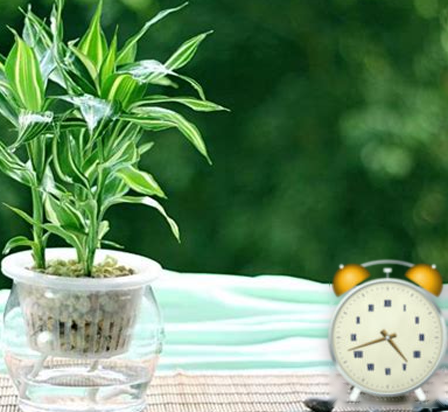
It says **4:42**
